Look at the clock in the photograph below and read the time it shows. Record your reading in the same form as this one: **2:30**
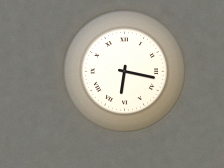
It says **6:17**
